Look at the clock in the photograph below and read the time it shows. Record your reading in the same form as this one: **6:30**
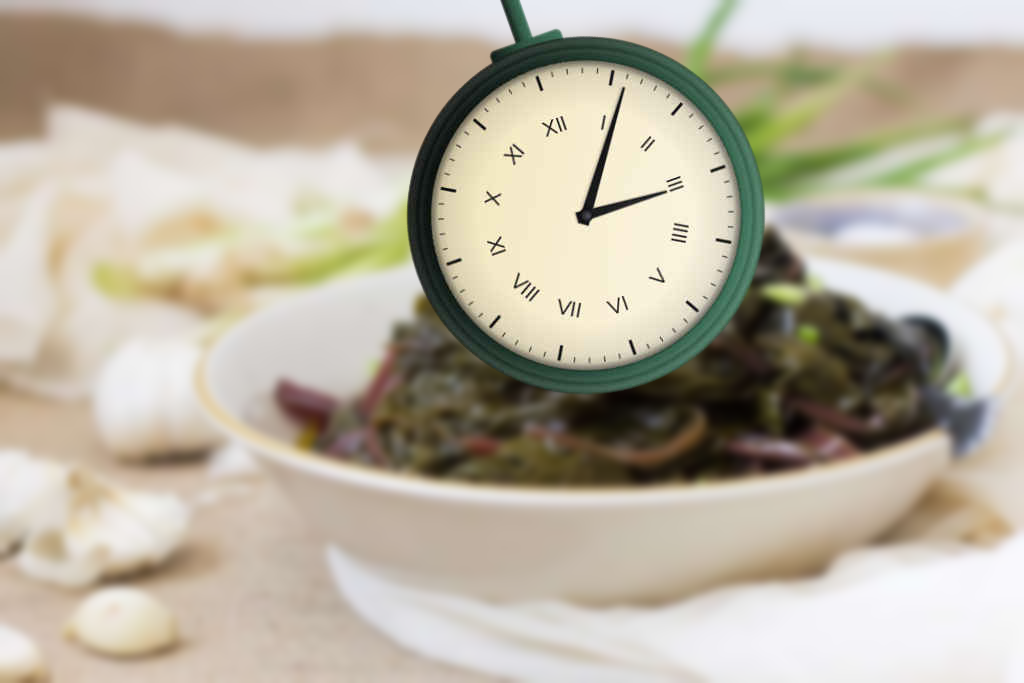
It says **3:06**
